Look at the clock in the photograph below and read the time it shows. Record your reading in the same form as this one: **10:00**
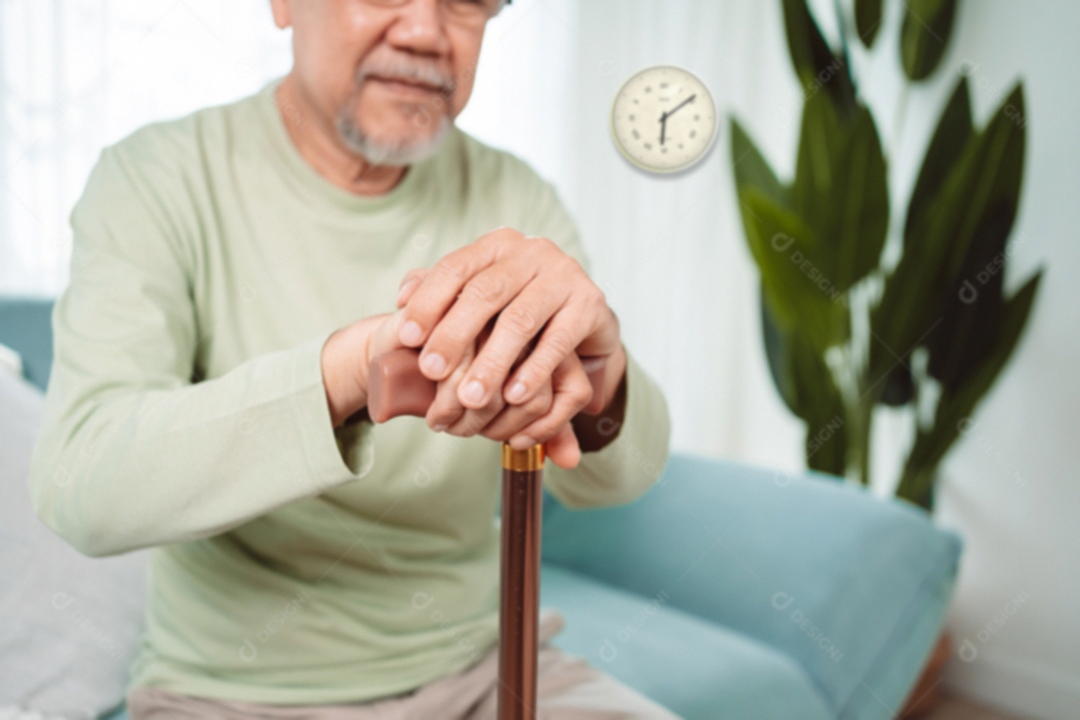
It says **6:09**
